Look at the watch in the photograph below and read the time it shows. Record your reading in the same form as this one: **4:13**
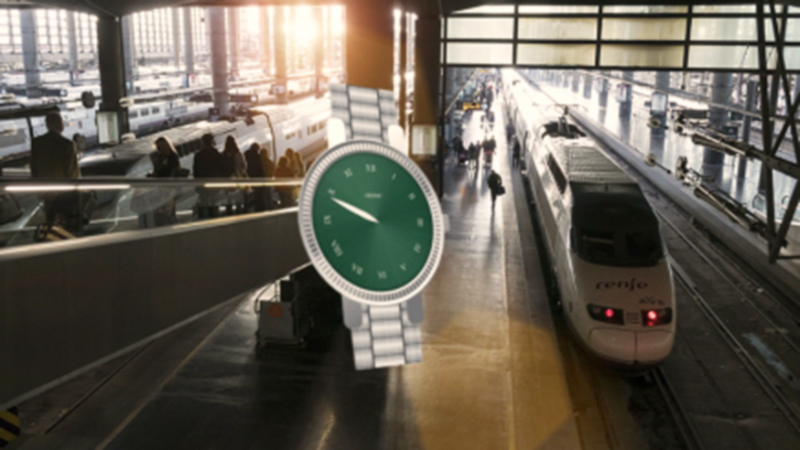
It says **9:49**
